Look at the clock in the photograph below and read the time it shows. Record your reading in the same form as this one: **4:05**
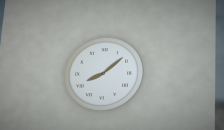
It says **8:08**
